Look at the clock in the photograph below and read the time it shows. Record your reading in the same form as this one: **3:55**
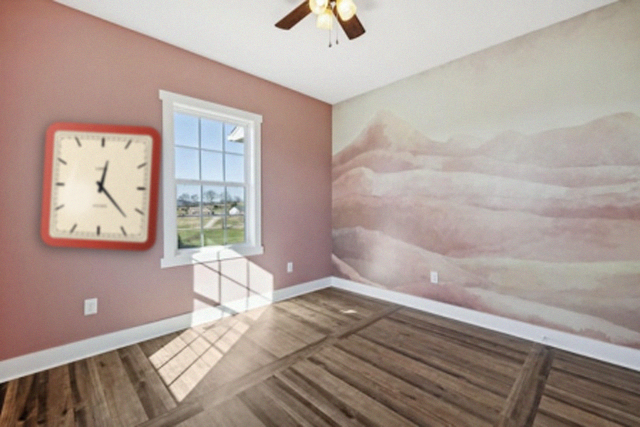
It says **12:23**
